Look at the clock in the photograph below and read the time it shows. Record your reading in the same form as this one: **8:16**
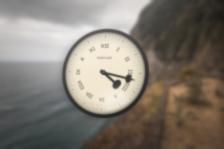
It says **4:17**
